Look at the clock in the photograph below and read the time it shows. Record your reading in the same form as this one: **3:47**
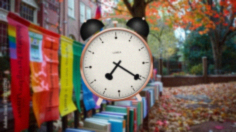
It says **7:21**
